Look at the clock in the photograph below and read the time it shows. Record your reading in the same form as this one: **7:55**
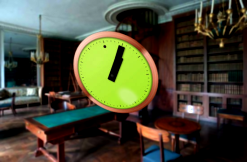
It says **1:05**
